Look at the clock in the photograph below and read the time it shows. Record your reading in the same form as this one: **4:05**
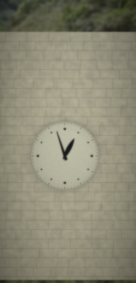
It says **12:57**
